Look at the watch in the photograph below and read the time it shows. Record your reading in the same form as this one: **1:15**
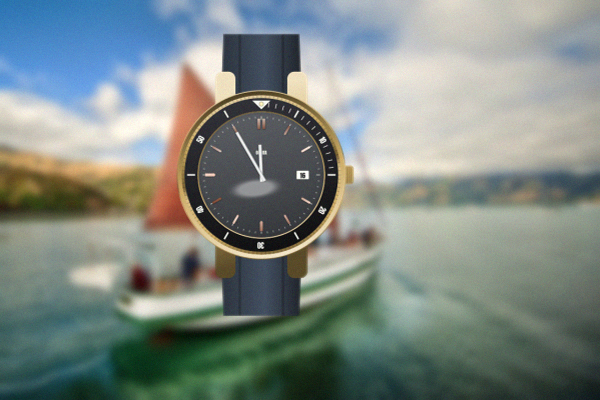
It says **11:55**
